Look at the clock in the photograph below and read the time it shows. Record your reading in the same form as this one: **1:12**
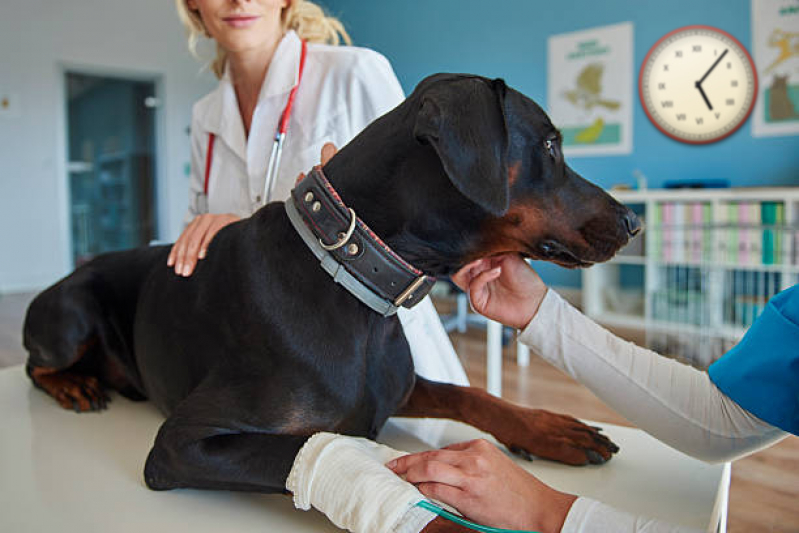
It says **5:07**
